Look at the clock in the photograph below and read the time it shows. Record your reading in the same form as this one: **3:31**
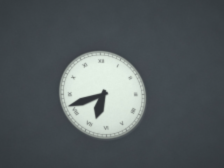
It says **6:42**
